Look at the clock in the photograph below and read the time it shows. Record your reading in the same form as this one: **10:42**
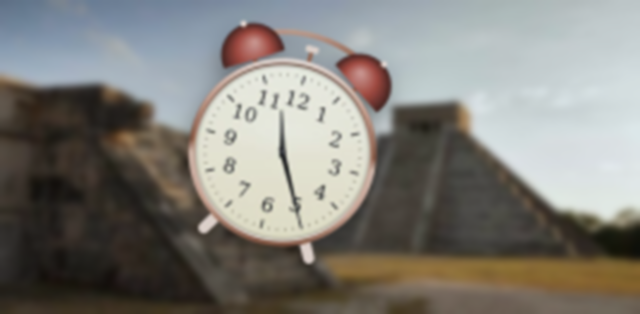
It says **11:25**
